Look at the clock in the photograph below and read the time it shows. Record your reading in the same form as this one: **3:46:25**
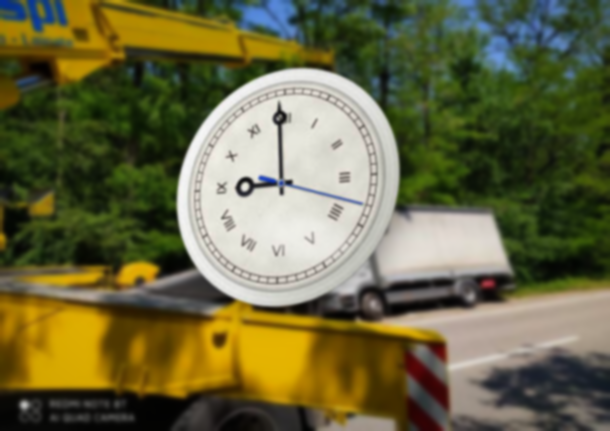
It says **8:59:18**
